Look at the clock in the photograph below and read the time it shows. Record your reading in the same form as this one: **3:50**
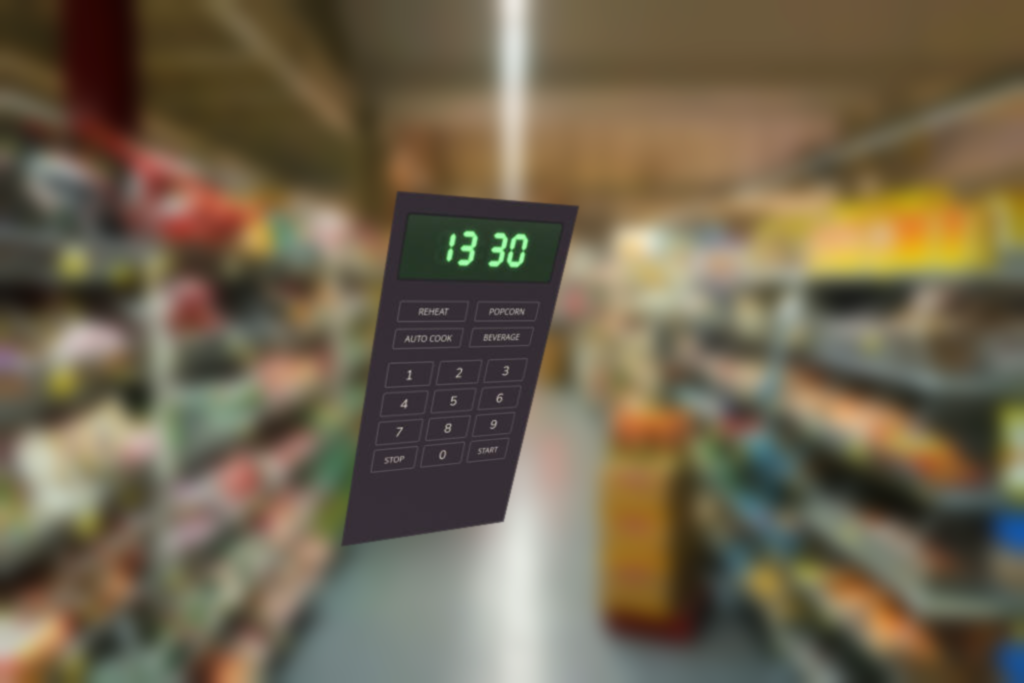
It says **13:30**
